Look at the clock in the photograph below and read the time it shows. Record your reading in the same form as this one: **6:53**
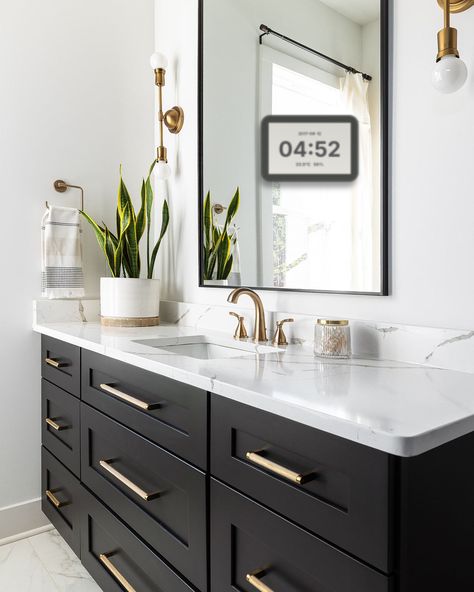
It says **4:52**
